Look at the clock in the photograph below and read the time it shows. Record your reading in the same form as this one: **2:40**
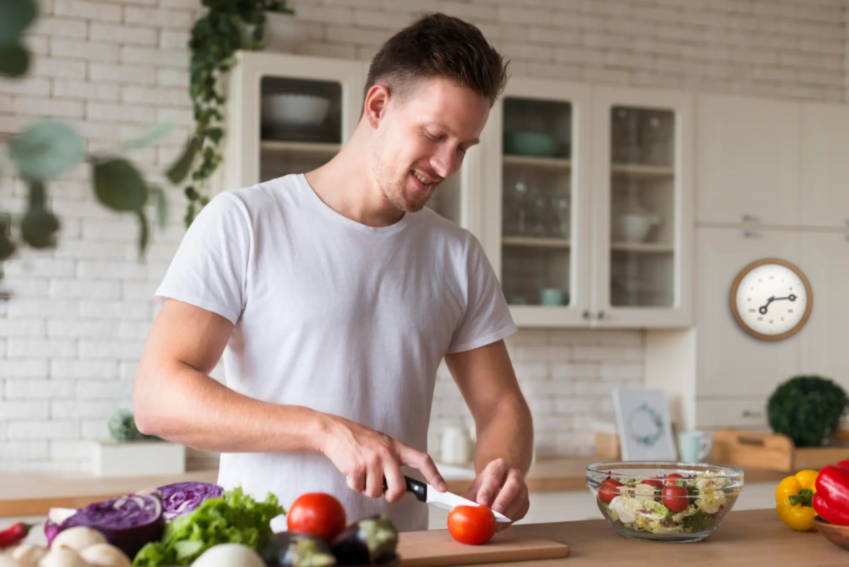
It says **7:14**
